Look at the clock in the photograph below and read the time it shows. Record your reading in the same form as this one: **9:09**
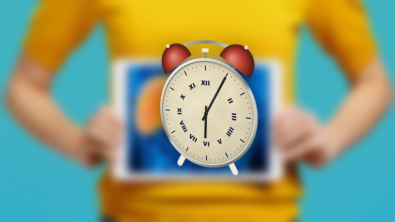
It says **6:05**
